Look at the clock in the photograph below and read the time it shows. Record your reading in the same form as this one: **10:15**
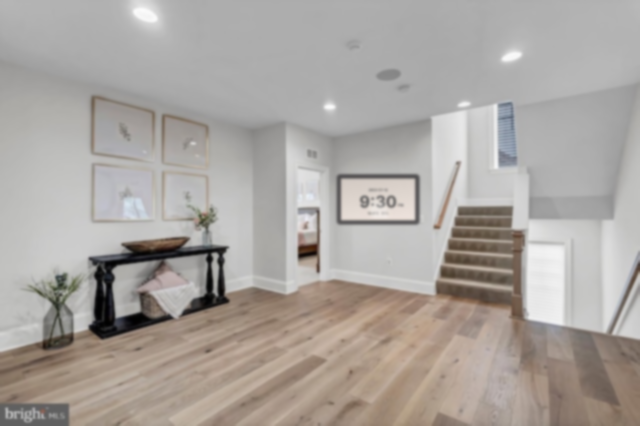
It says **9:30**
